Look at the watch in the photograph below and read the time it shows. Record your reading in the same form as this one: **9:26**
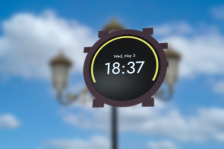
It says **18:37**
